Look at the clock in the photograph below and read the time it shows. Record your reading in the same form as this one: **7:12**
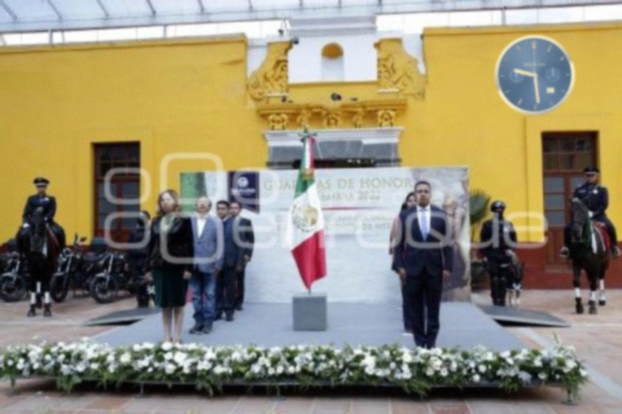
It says **9:29**
